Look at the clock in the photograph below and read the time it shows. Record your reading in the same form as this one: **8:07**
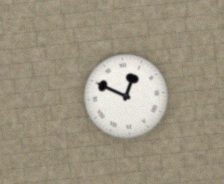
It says **12:50**
